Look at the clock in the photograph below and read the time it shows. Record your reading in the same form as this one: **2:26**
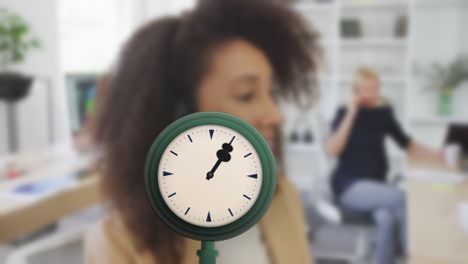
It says **1:05**
